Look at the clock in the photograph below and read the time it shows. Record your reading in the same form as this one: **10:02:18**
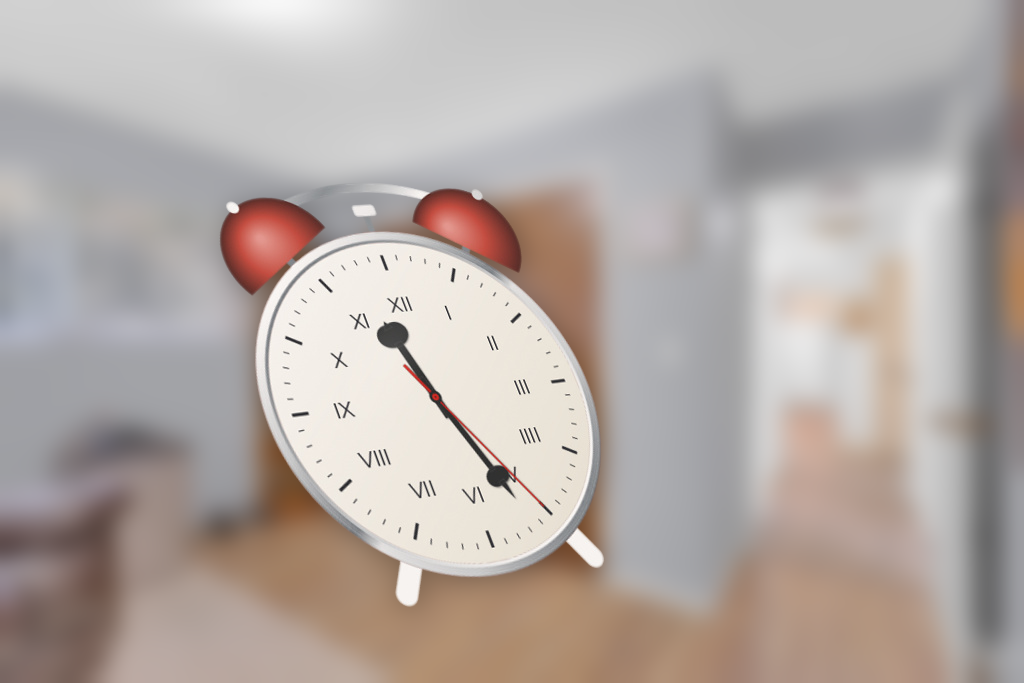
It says **11:26:25**
